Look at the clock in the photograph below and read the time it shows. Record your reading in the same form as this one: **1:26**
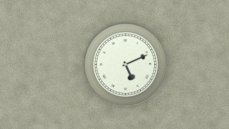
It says **5:11**
